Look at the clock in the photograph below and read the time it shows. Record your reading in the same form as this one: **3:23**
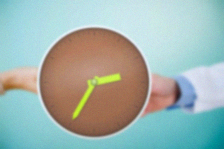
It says **2:35**
